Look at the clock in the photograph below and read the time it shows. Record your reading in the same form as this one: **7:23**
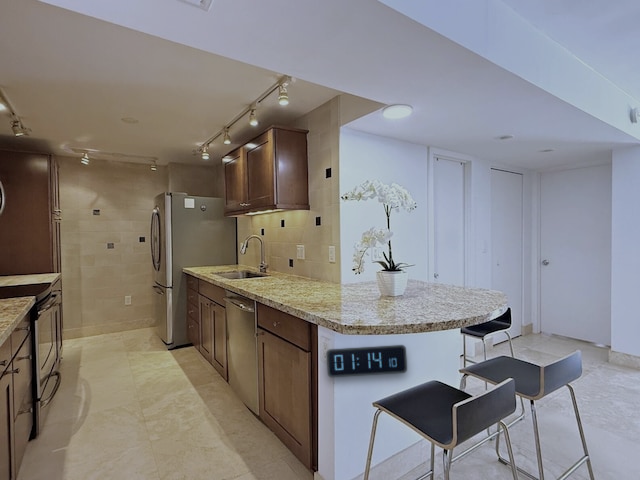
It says **1:14**
